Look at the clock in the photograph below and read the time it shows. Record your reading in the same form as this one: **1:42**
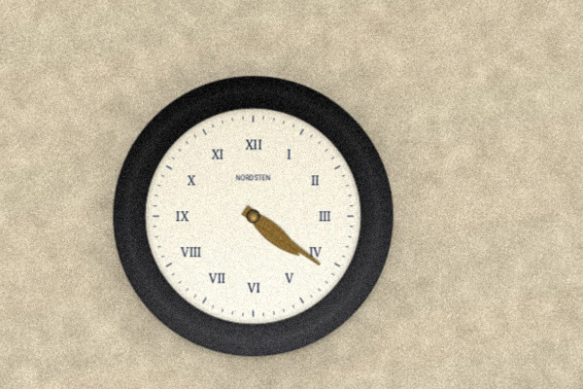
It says **4:21**
